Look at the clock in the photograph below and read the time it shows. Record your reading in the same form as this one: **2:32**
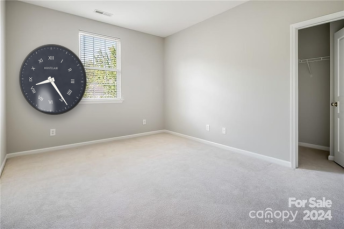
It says **8:24**
